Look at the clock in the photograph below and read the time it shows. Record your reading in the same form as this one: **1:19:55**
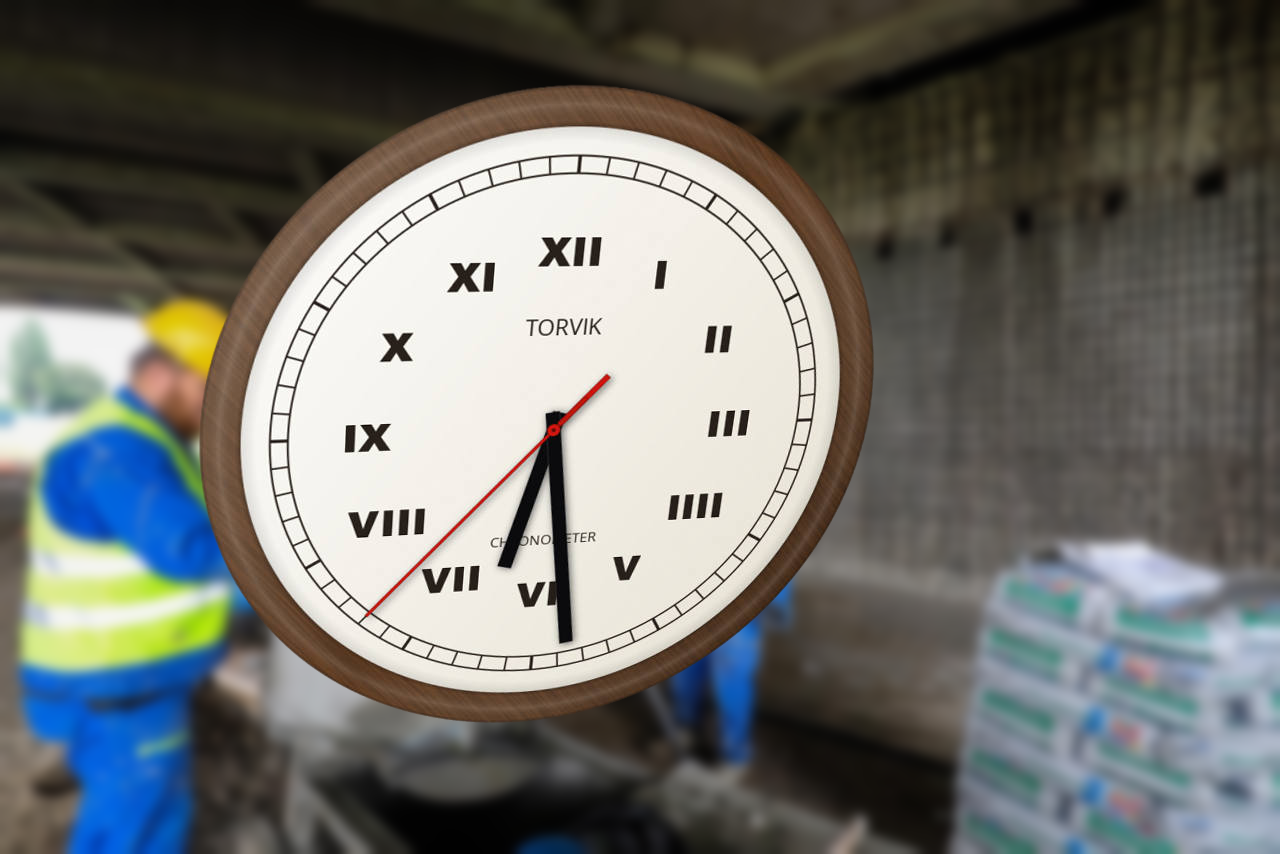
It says **6:28:37**
